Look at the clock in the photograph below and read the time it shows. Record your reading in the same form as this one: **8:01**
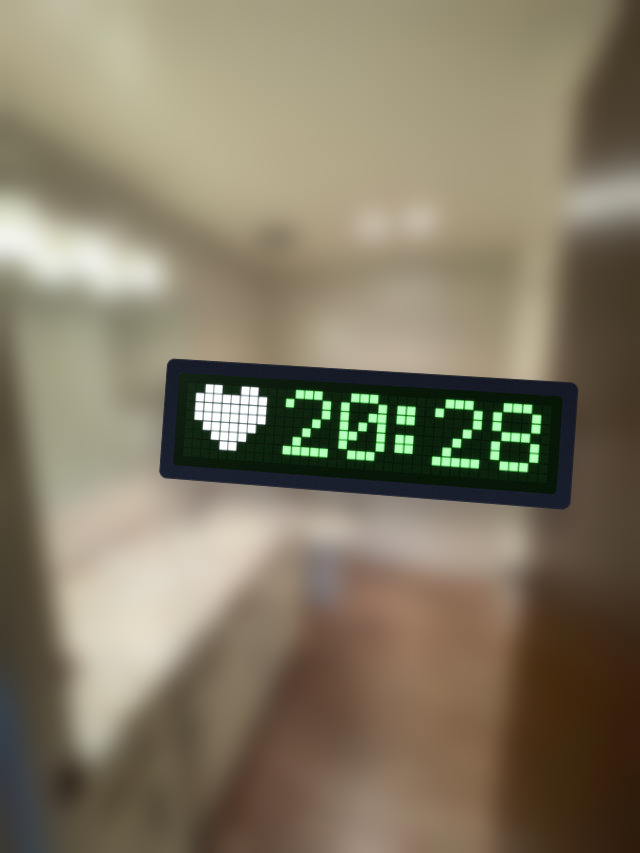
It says **20:28**
